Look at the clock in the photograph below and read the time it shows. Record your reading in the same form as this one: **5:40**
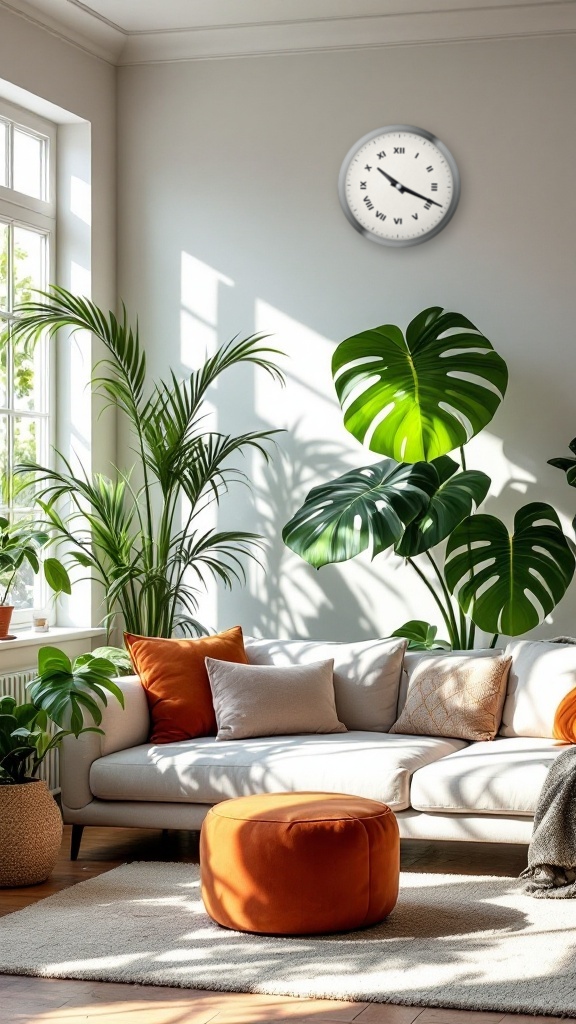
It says **10:19**
